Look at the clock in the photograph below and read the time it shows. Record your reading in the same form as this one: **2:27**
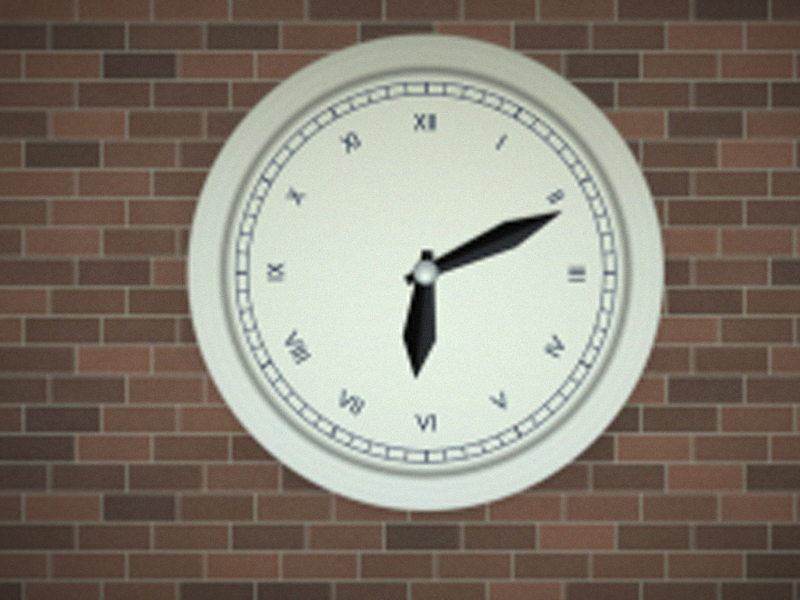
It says **6:11**
